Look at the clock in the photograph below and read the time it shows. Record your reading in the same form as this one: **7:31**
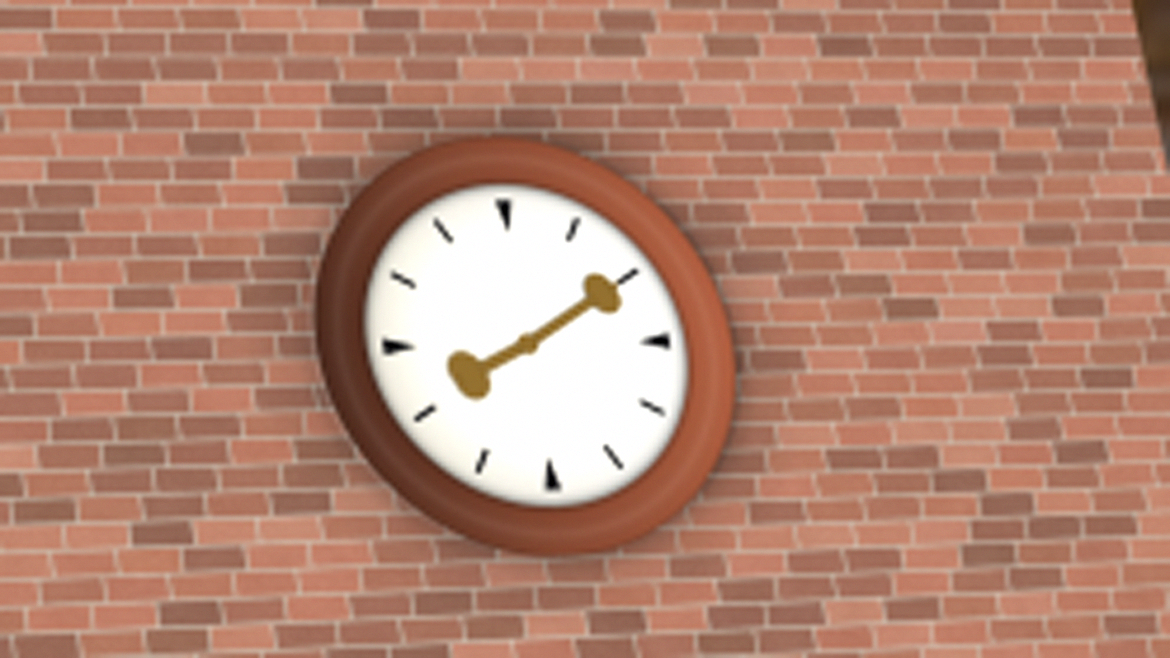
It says **8:10**
